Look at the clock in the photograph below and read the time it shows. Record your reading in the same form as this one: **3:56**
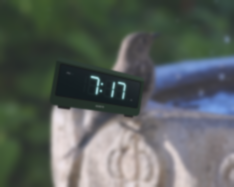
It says **7:17**
